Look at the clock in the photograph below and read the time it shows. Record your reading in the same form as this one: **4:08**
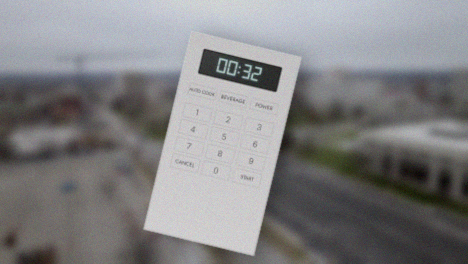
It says **0:32**
